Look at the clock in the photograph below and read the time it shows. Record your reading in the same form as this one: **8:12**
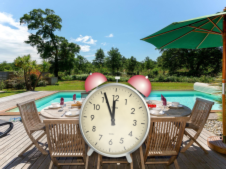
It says **11:56**
